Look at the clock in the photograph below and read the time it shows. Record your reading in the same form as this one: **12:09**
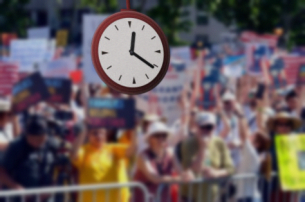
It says **12:21**
